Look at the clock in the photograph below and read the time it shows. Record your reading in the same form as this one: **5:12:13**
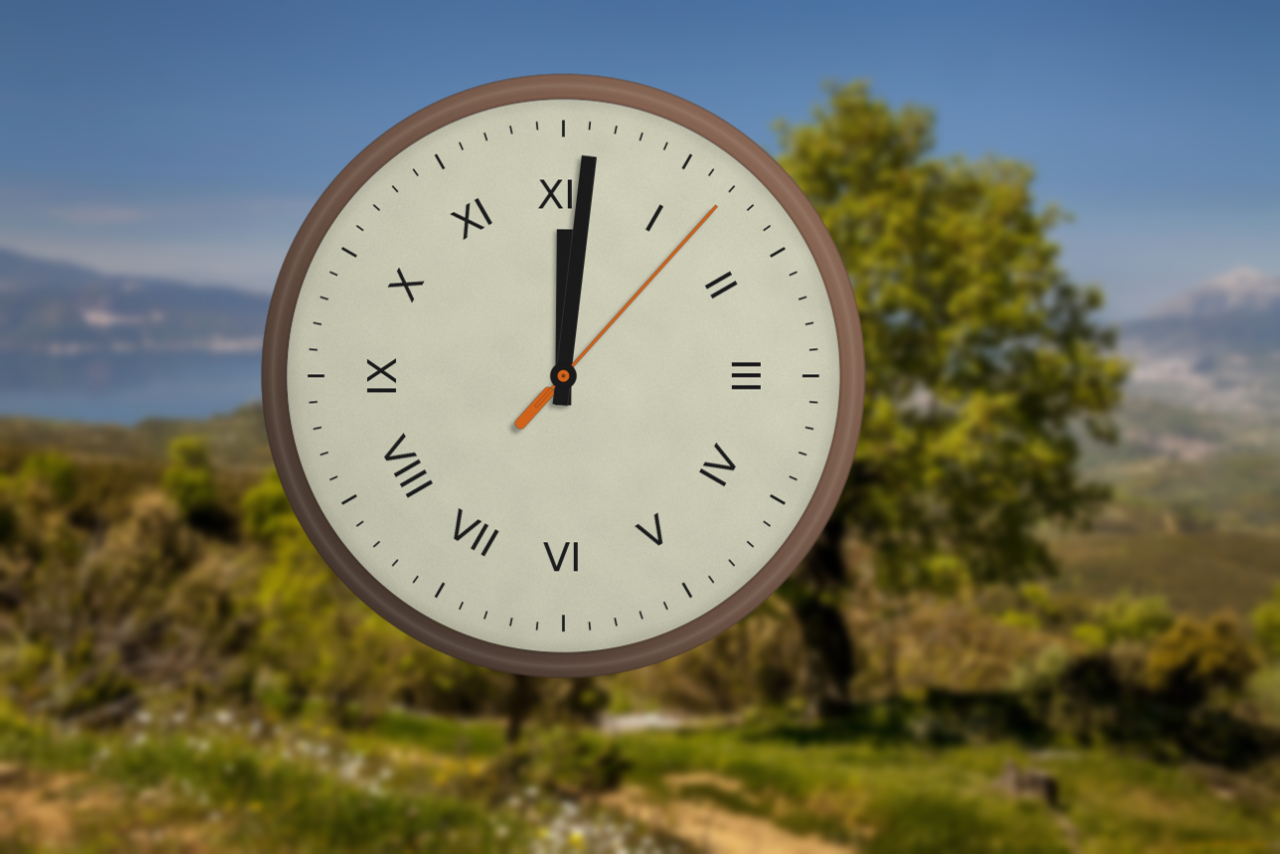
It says **12:01:07**
